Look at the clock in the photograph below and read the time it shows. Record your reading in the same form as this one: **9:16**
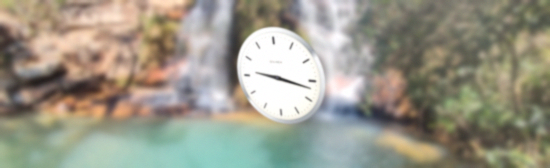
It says **9:17**
